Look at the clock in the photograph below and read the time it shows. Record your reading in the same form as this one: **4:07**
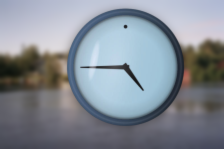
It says **4:45**
